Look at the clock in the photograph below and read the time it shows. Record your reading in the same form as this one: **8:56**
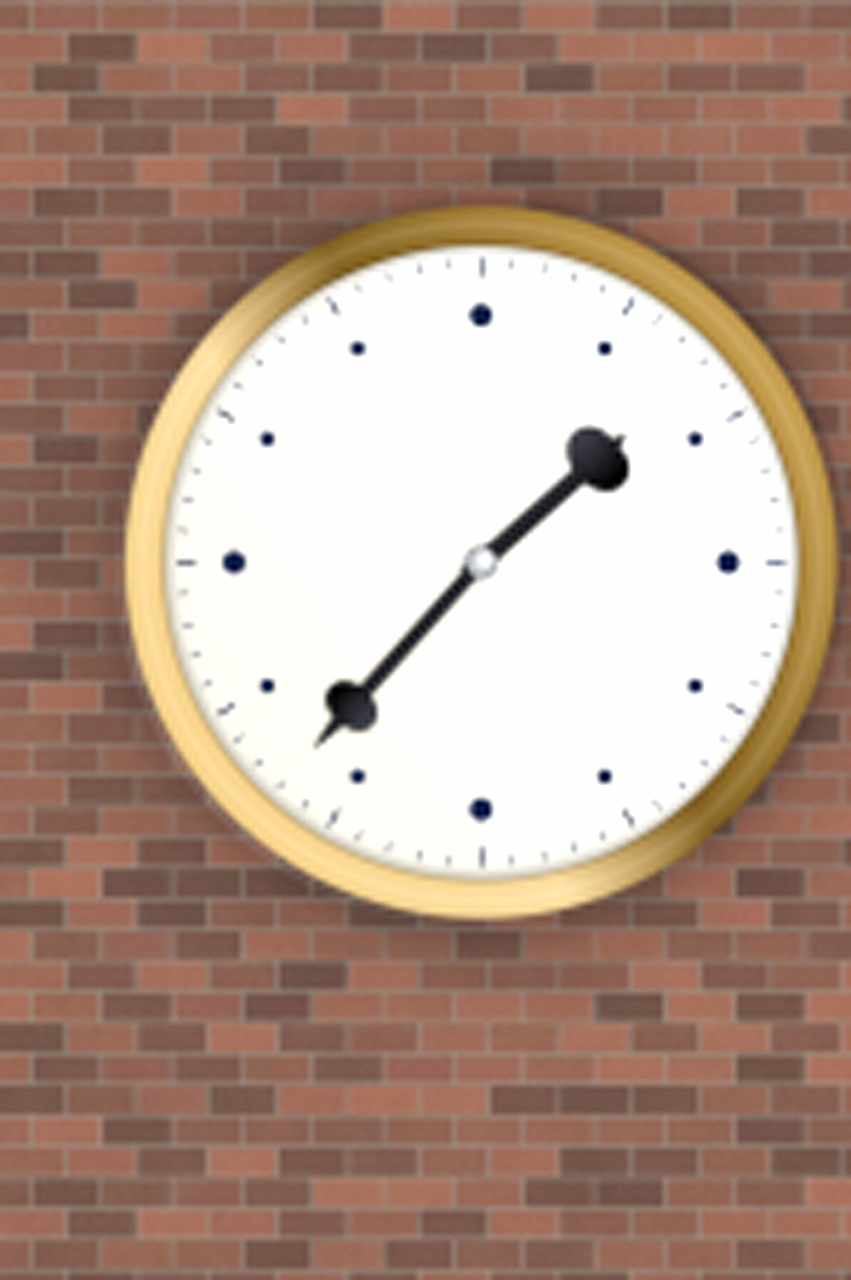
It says **1:37**
